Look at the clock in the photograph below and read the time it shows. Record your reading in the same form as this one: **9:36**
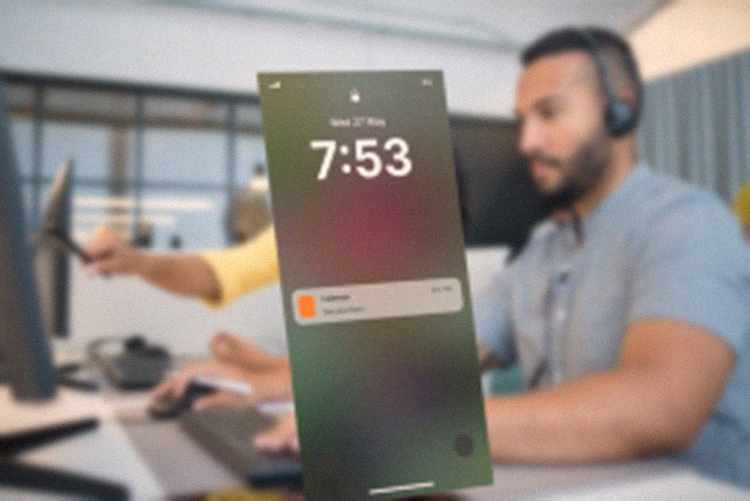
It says **7:53**
